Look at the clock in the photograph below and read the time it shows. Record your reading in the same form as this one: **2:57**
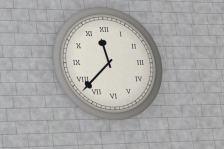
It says **11:38**
